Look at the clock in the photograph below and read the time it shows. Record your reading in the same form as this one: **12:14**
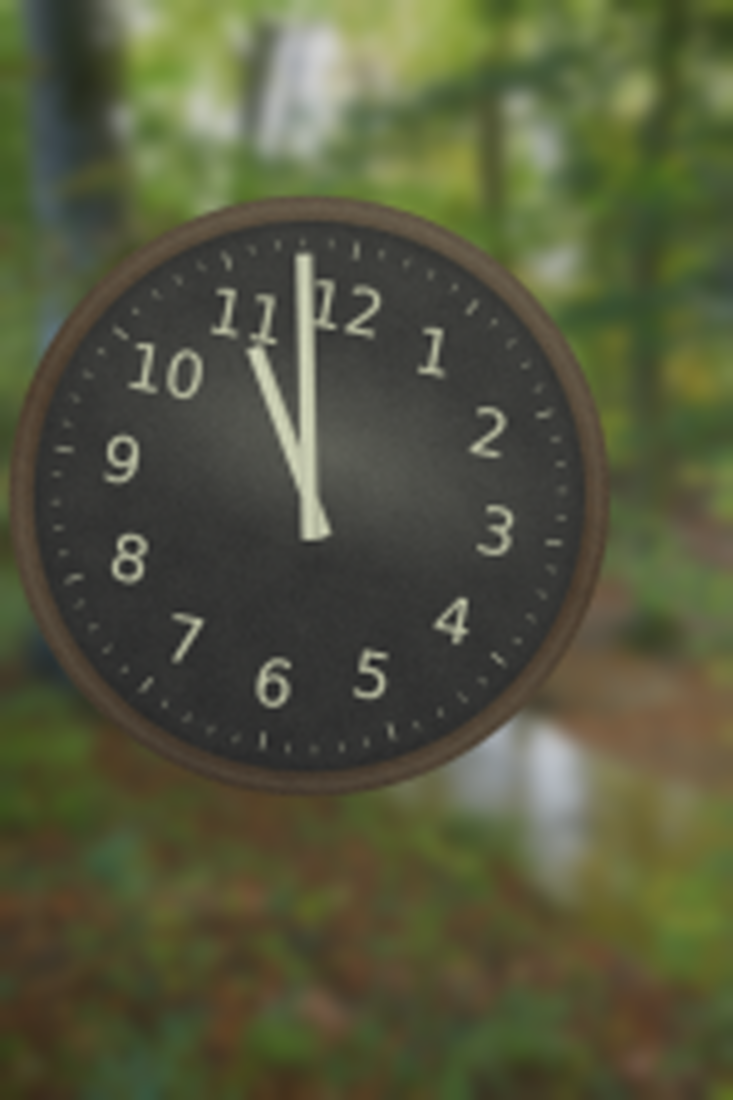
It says **10:58**
